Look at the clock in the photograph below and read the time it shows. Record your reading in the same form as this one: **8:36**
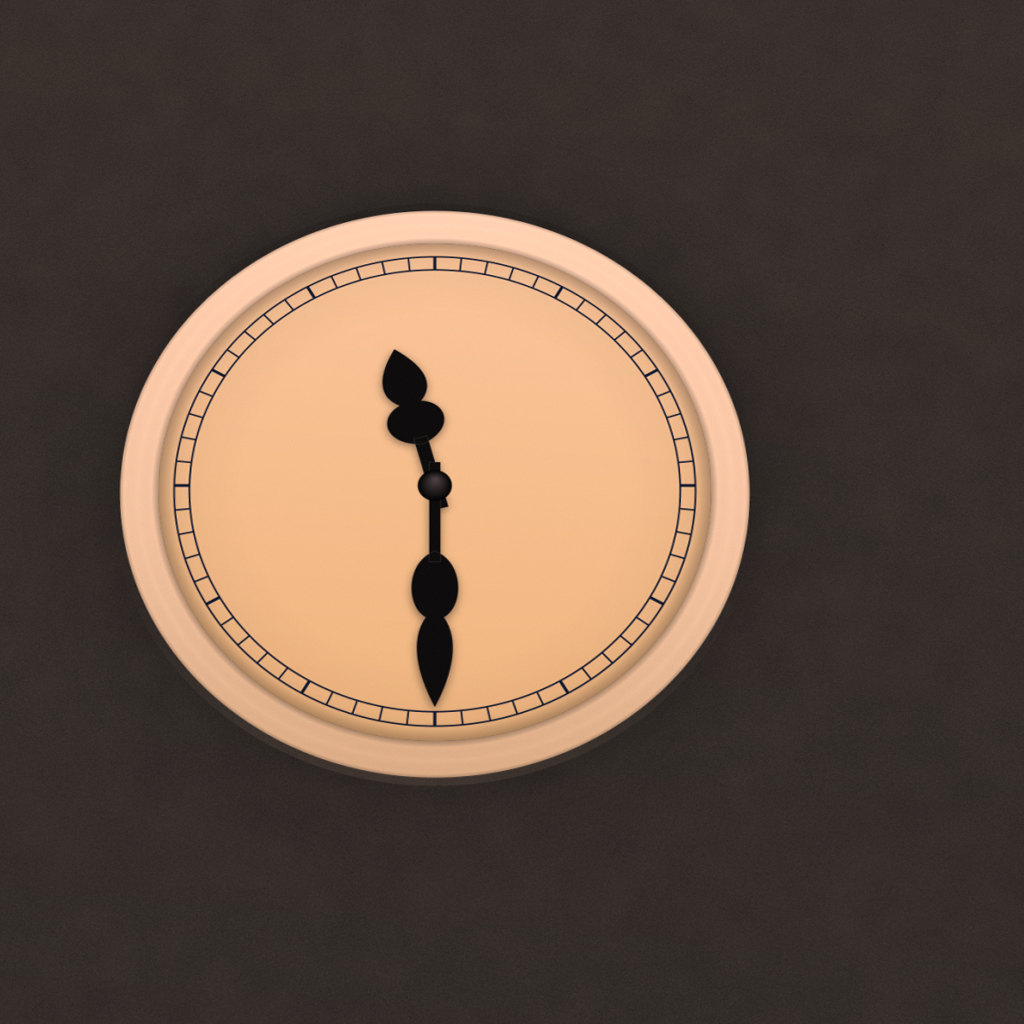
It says **11:30**
